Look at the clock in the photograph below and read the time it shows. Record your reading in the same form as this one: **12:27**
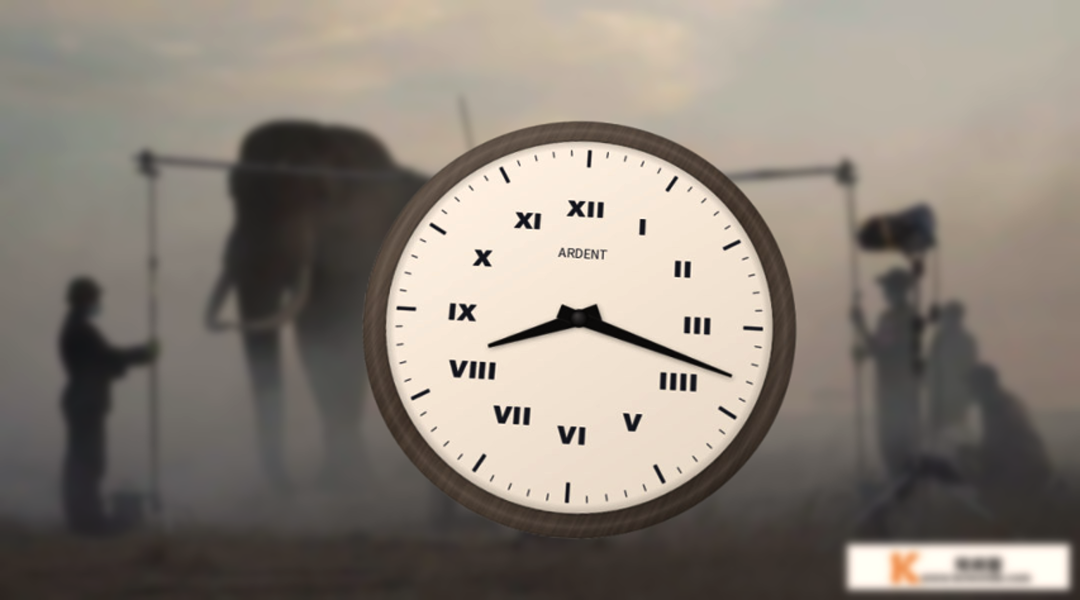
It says **8:18**
